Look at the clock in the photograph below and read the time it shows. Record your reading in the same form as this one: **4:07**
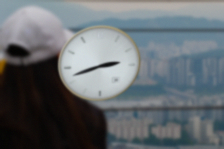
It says **2:42**
